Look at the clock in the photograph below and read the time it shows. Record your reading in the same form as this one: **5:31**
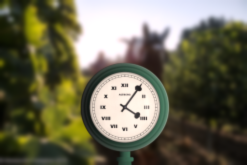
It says **4:06**
